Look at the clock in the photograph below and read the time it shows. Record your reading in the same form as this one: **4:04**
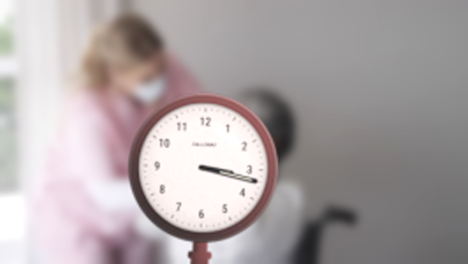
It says **3:17**
